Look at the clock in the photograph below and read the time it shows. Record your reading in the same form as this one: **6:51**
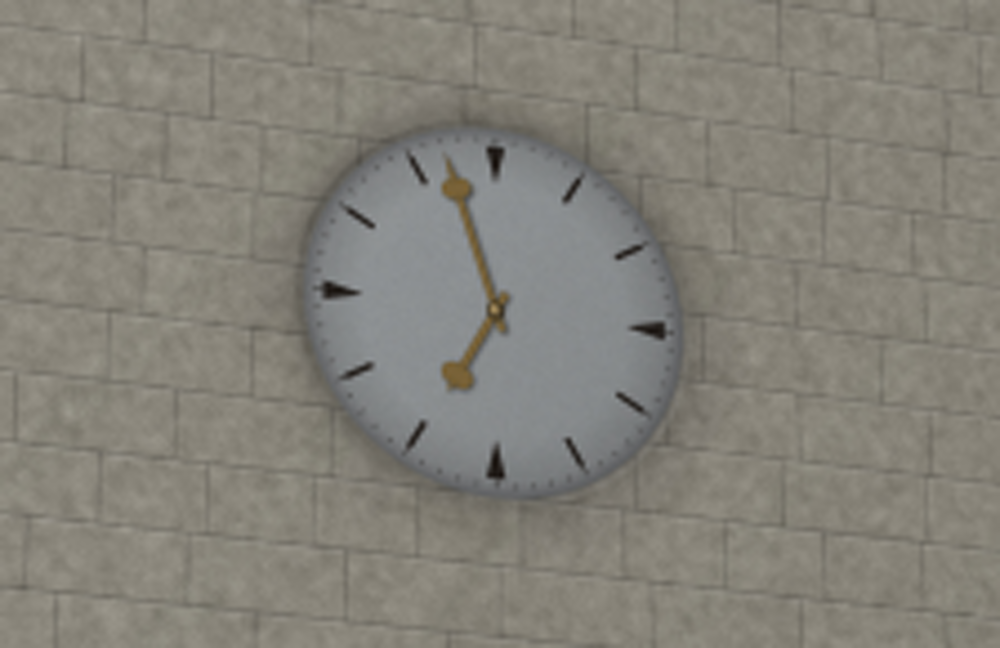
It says **6:57**
